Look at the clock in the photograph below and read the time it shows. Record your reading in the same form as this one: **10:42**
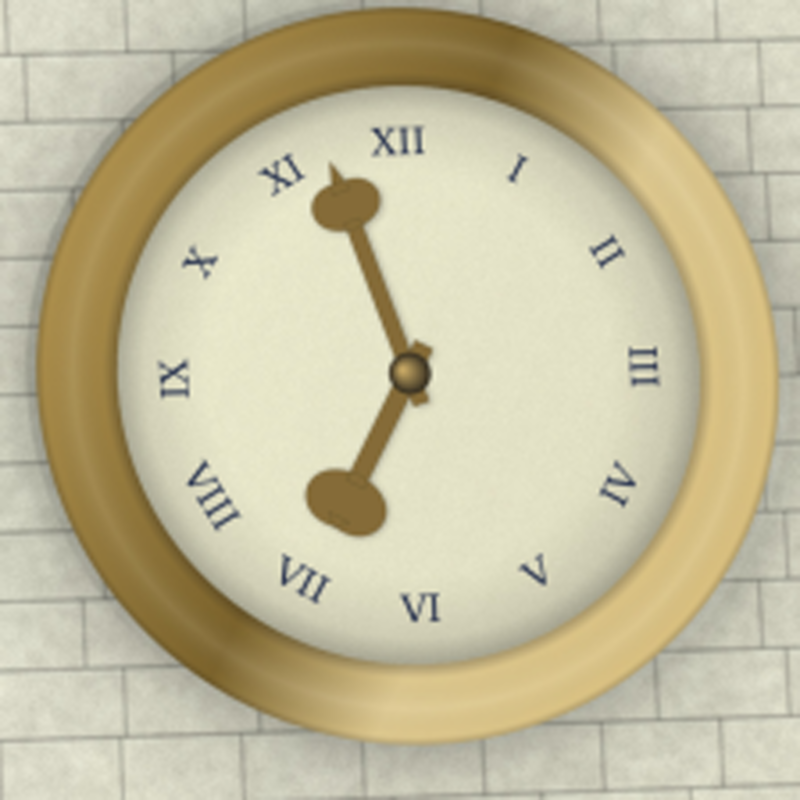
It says **6:57**
